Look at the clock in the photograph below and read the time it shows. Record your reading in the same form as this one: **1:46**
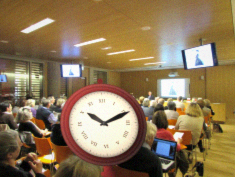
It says **10:11**
